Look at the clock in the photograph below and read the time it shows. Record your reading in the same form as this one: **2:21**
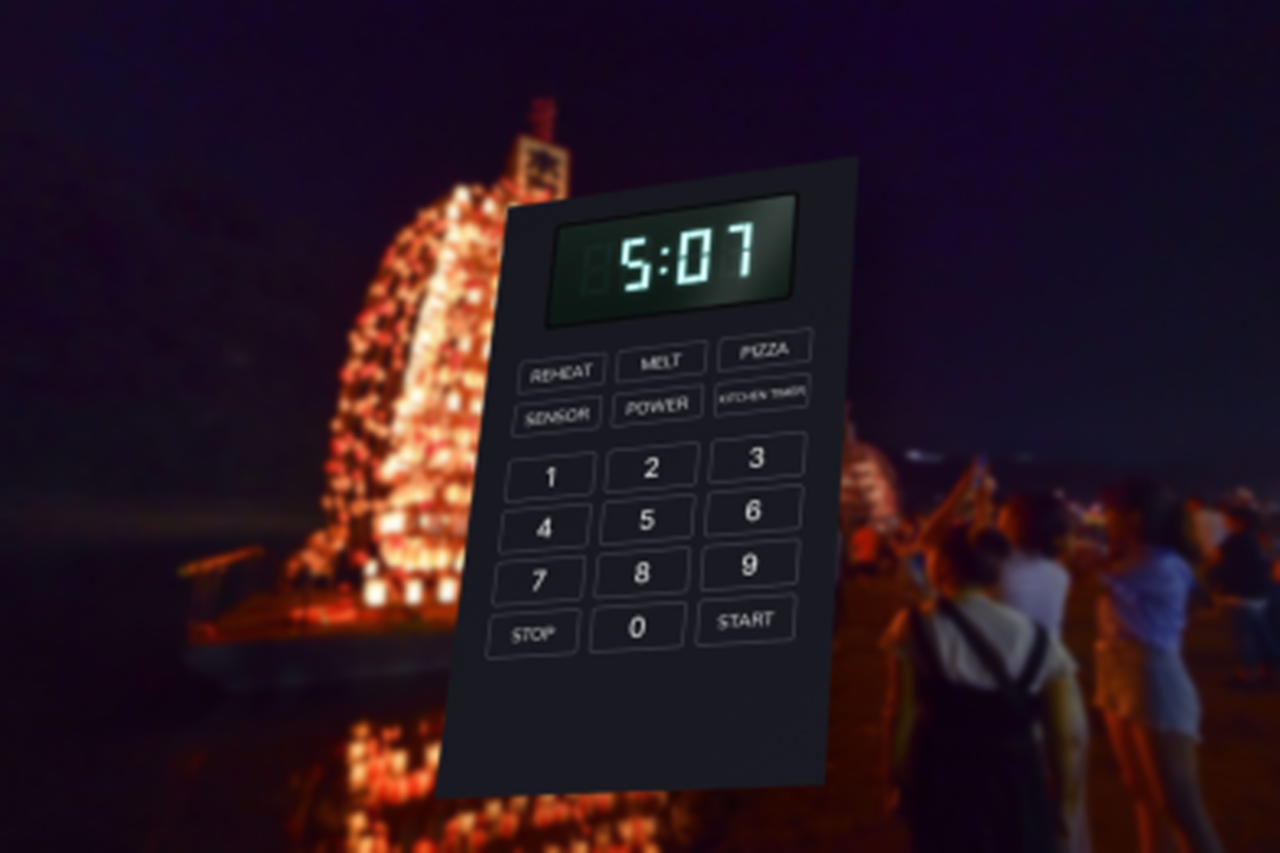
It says **5:07**
